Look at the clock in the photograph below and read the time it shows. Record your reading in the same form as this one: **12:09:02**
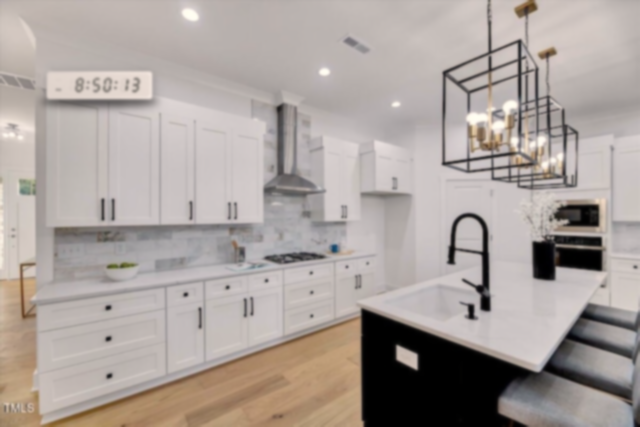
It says **8:50:13**
